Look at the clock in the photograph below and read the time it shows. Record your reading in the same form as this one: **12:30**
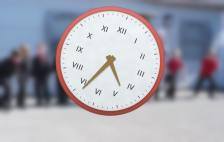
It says **4:34**
